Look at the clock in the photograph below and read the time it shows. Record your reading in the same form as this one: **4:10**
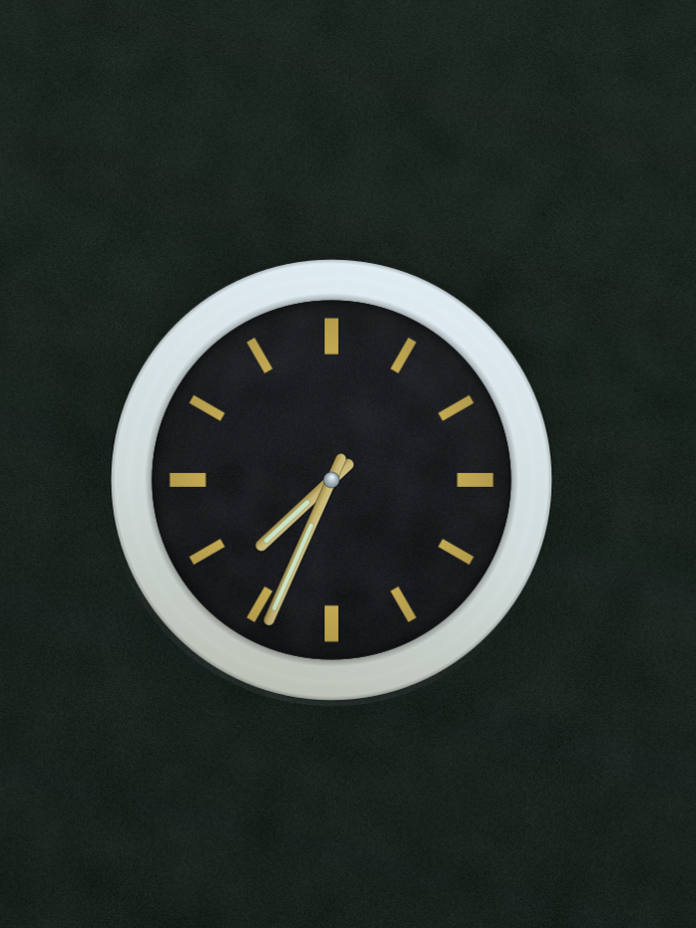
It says **7:34**
